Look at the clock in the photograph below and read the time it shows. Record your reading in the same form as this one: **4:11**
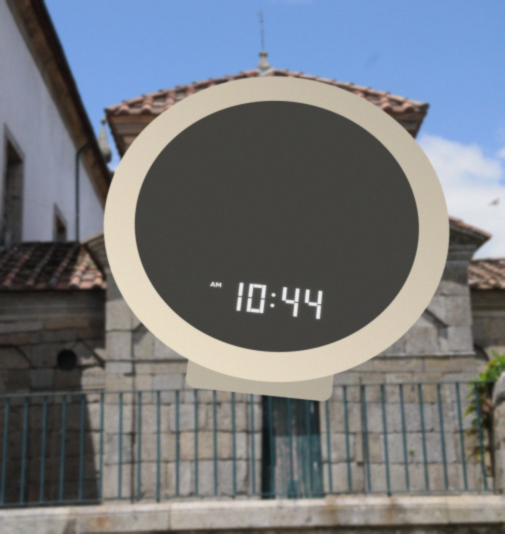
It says **10:44**
